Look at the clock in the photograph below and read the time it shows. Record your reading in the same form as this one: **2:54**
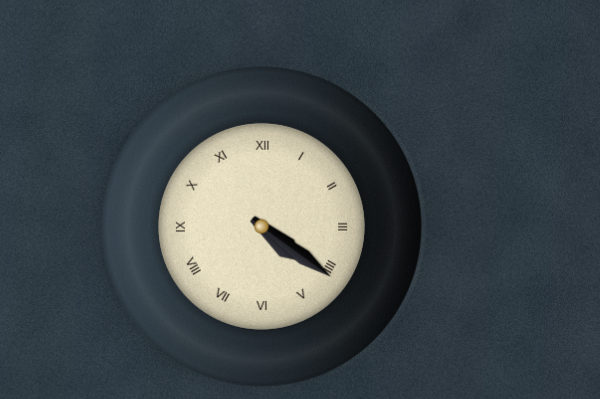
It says **4:21**
